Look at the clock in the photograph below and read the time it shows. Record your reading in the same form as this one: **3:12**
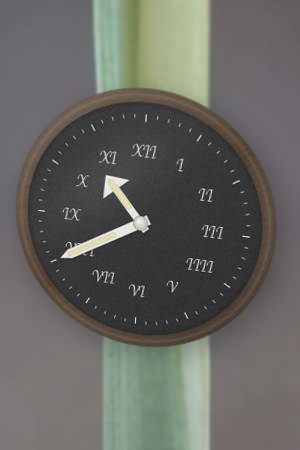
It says **10:40**
